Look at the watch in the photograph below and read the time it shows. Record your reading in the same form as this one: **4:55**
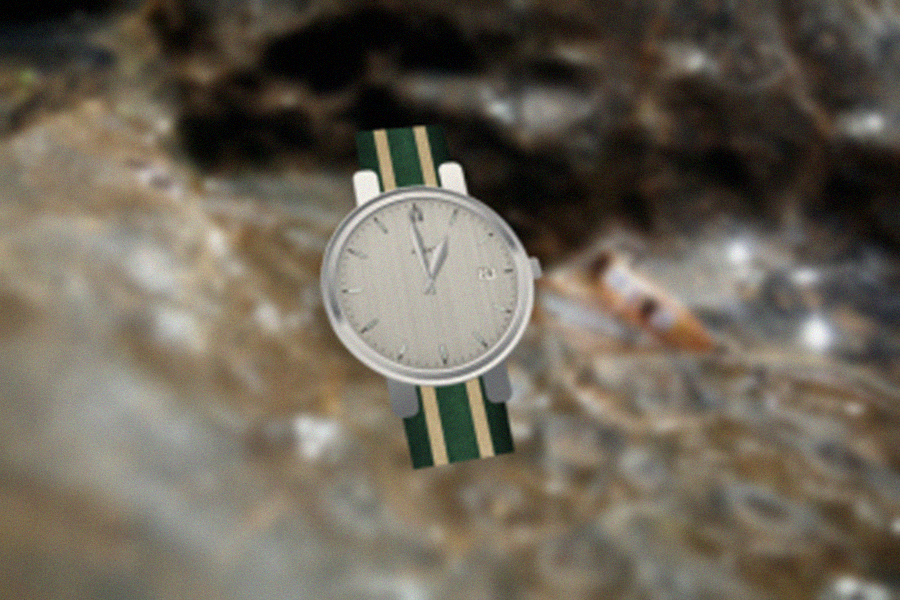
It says **12:59**
